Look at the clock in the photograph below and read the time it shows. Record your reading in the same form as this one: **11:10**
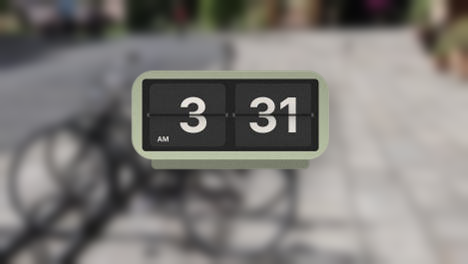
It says **3:31**
